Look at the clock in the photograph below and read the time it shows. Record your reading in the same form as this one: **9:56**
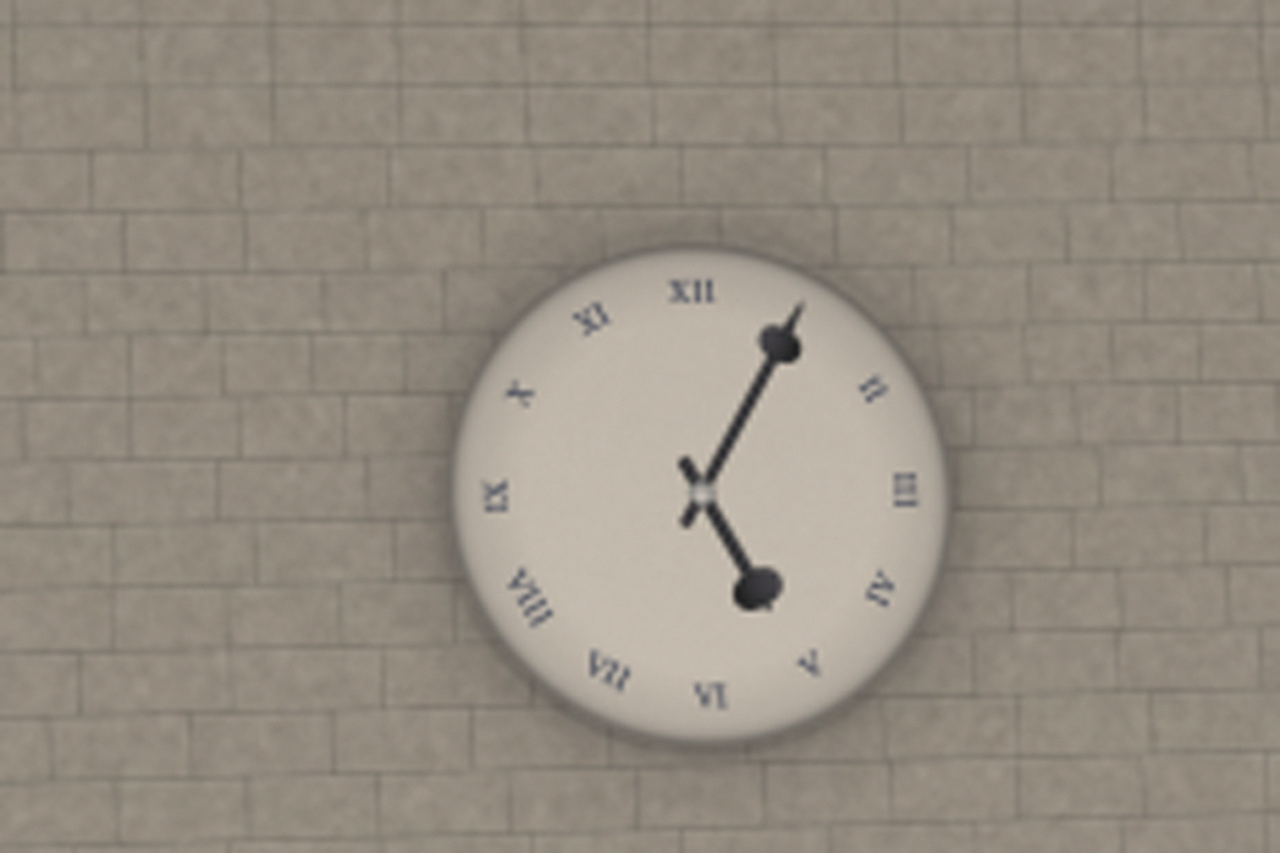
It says **5:05**
